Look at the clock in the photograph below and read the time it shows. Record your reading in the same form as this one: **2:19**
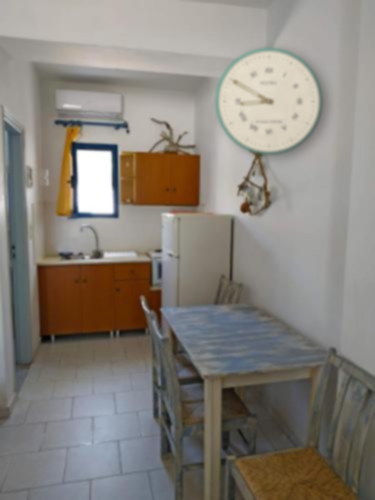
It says **8:50**
